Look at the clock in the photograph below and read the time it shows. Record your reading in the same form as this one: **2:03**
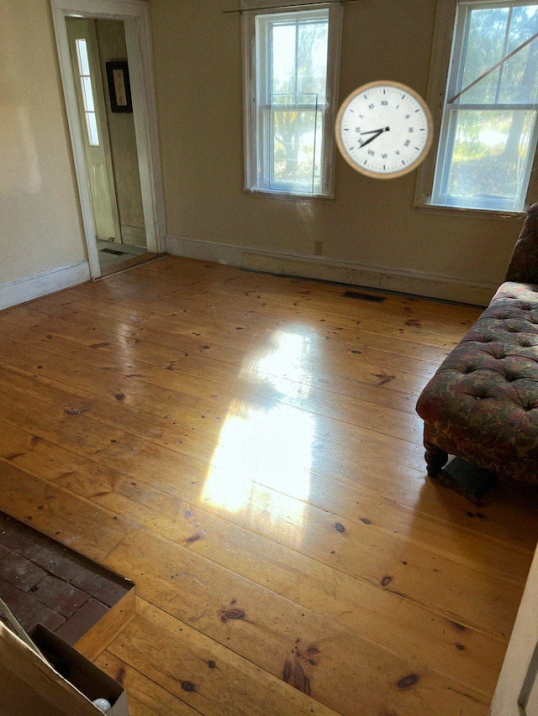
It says **8:39**
